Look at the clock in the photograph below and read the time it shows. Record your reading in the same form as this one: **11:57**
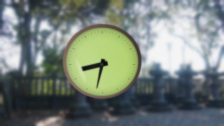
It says **8:32**
